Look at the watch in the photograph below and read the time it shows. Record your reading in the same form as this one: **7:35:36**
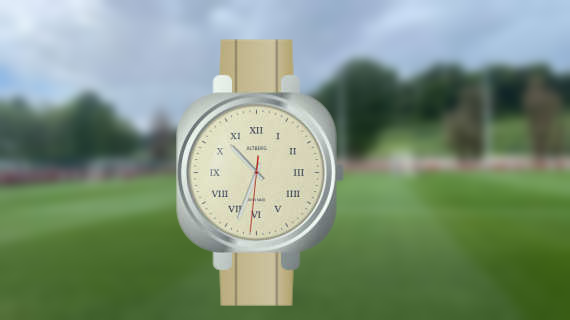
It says **10:33:31**
